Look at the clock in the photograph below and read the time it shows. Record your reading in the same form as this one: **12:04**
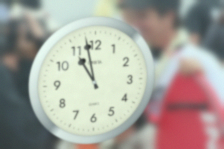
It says **10:58**
